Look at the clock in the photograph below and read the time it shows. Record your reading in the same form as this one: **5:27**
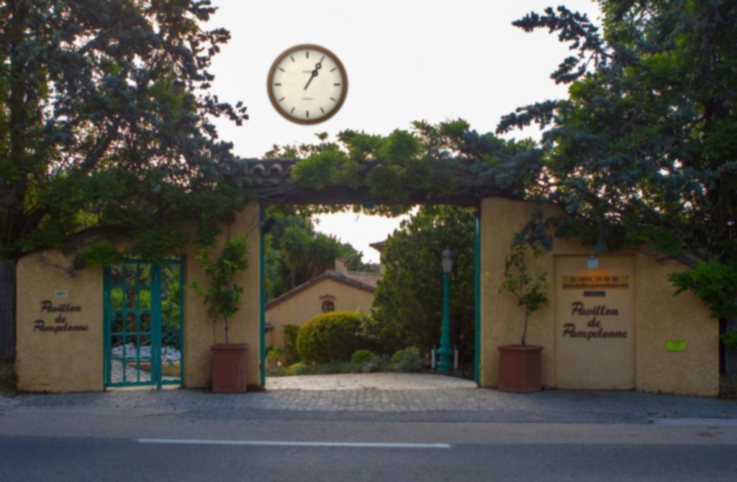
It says **1:05**
